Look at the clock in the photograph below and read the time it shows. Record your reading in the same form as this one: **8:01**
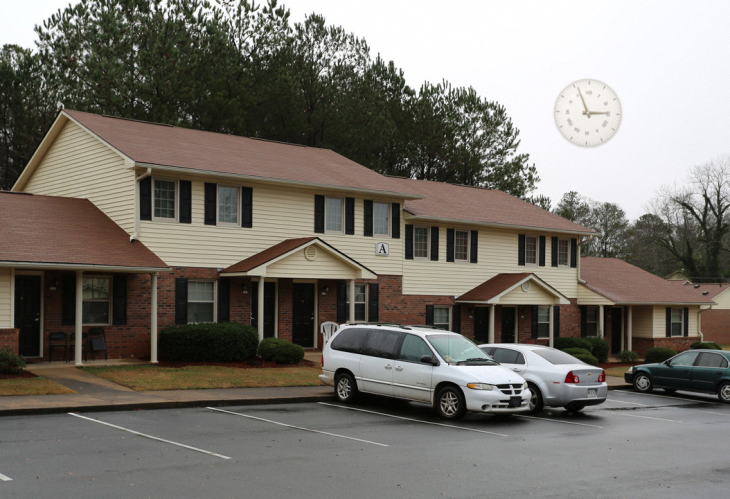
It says **2:56**
